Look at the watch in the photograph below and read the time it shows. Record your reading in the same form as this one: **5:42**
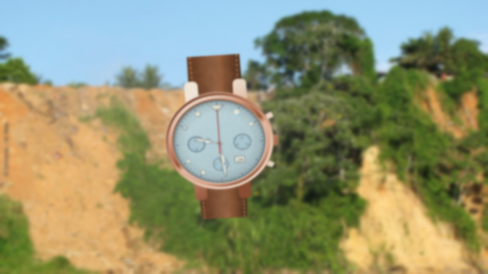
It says **9:29**
